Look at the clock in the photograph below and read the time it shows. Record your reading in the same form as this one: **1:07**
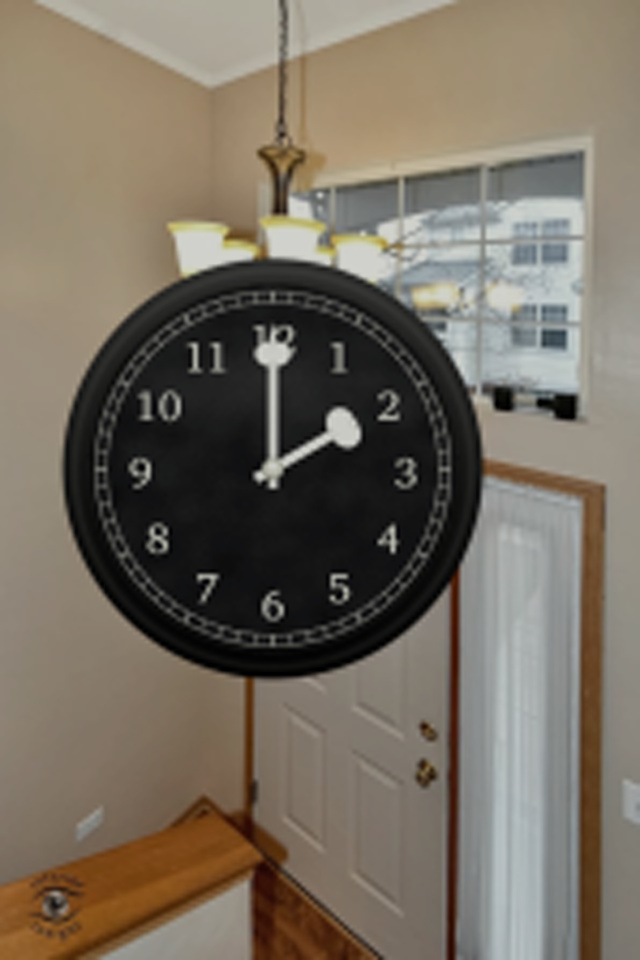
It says **2:00**
